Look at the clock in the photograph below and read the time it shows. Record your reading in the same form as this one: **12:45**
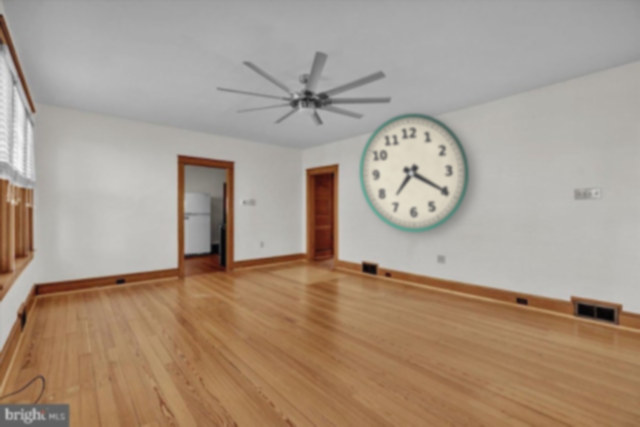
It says **7:20**
